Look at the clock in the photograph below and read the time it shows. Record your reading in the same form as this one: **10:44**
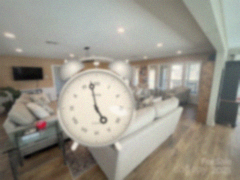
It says **4:58**
